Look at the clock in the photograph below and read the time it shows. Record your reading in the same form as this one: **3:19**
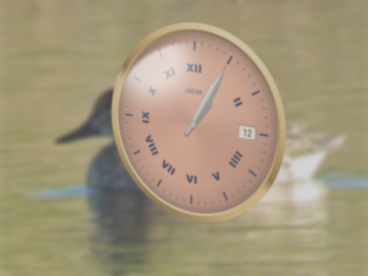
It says **1:05**
